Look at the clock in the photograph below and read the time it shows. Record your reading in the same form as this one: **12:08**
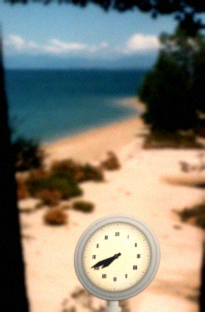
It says **7:41**
